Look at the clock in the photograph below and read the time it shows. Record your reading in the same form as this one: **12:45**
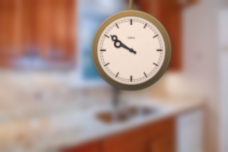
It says **9:51**
